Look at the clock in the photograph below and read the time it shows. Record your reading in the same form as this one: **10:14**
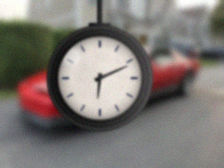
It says **6:11**
